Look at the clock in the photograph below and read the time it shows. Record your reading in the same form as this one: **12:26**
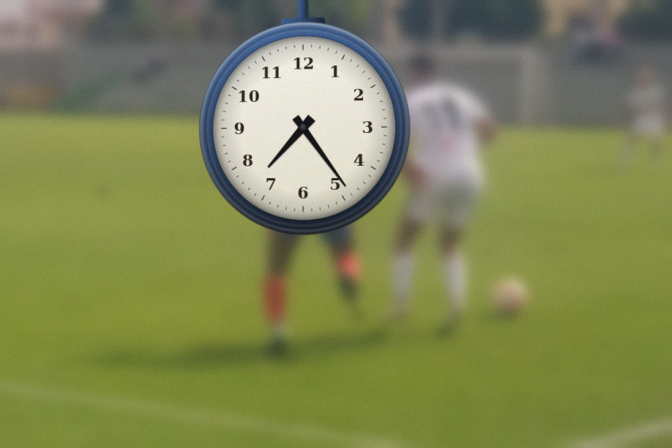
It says **7:24**
